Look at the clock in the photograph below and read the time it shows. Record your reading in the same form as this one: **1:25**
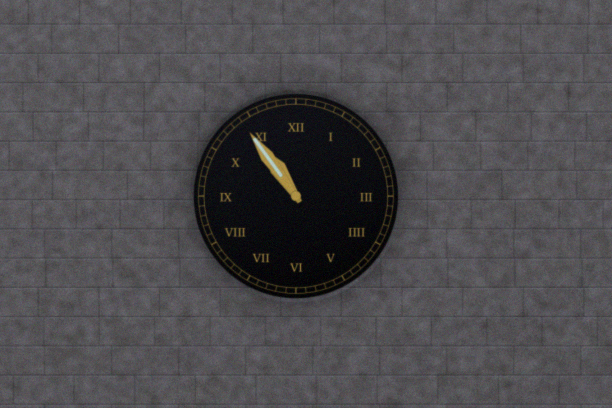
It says **10:54**
